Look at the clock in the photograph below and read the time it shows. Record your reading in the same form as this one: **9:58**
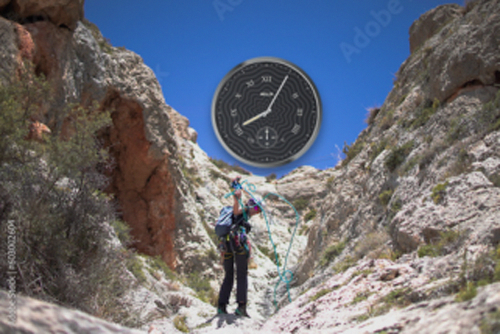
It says **8:05**
